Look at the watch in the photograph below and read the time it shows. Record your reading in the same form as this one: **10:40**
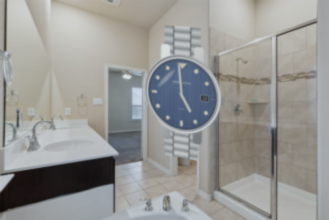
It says **4:59**
